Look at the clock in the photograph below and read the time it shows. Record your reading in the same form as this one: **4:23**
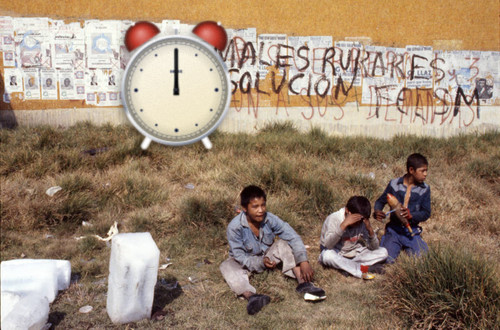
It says **12:00**
